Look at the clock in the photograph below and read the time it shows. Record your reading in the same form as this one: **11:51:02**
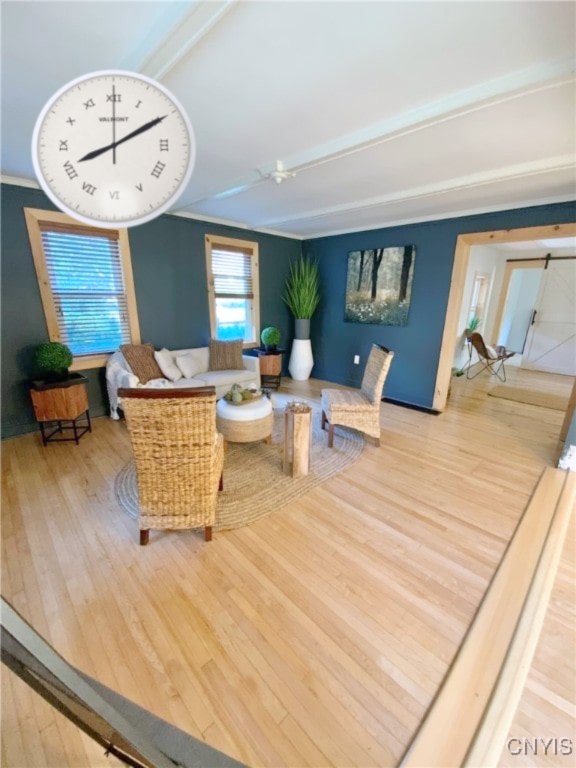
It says **8:10:00**
